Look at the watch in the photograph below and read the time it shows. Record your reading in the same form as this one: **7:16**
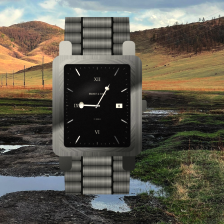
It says **9:05**
